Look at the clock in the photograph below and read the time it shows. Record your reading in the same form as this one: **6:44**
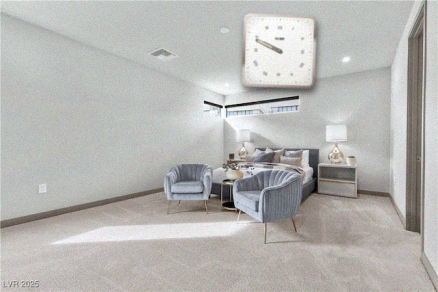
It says **9:49**
